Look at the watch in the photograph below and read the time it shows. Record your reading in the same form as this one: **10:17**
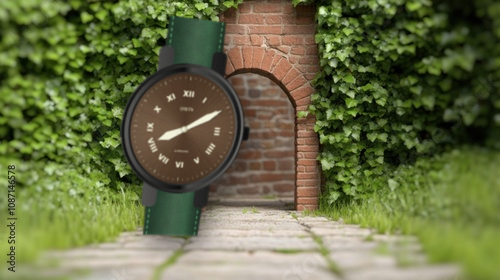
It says **8:10**
